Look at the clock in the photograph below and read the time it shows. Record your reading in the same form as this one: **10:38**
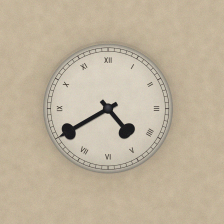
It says **4:40**
